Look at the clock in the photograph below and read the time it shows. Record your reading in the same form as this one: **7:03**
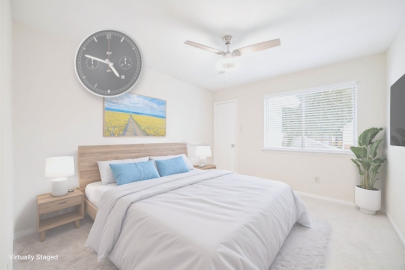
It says **4:48**
